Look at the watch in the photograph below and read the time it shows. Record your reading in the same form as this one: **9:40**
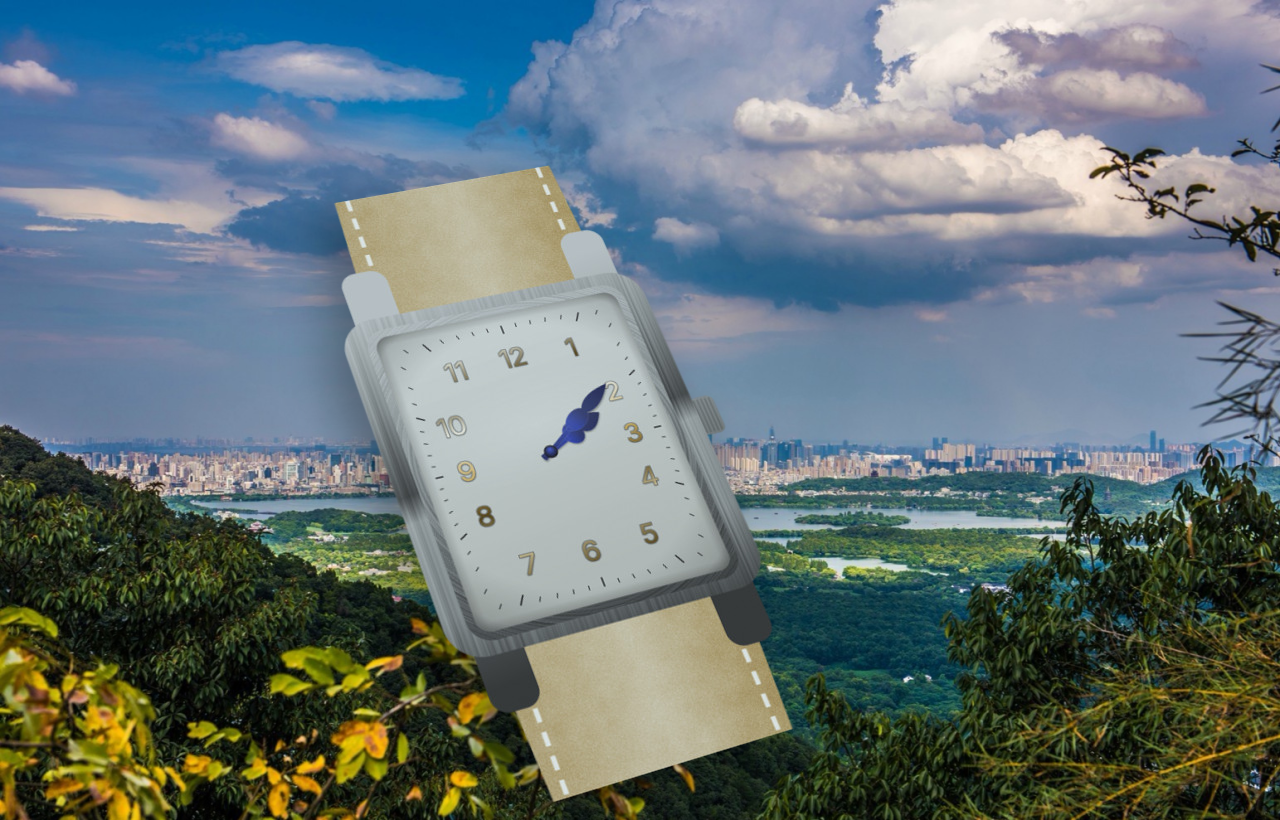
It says **2:09**
